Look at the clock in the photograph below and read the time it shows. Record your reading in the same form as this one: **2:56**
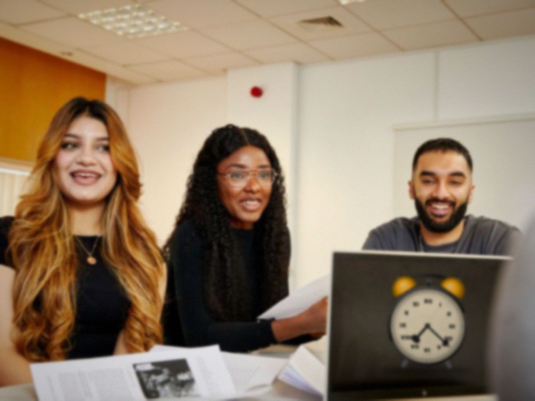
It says **7:22**
